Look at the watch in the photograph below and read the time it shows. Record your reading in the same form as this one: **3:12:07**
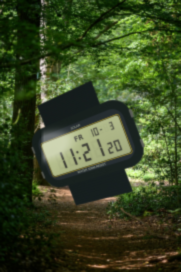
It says **11:21:20**
